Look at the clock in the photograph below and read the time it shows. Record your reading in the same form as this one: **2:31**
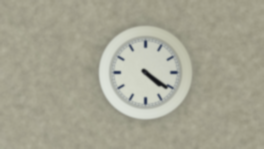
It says **4:21**
